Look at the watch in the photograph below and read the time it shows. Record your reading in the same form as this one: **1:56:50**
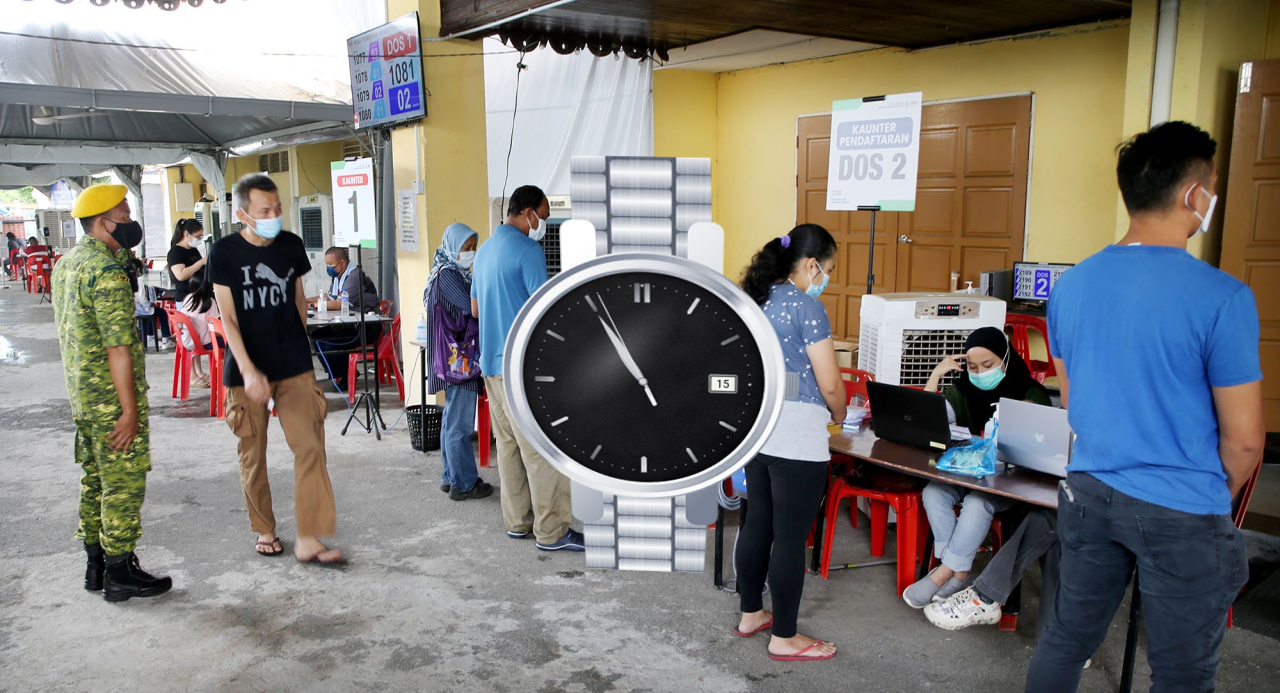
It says **10:54:56**
